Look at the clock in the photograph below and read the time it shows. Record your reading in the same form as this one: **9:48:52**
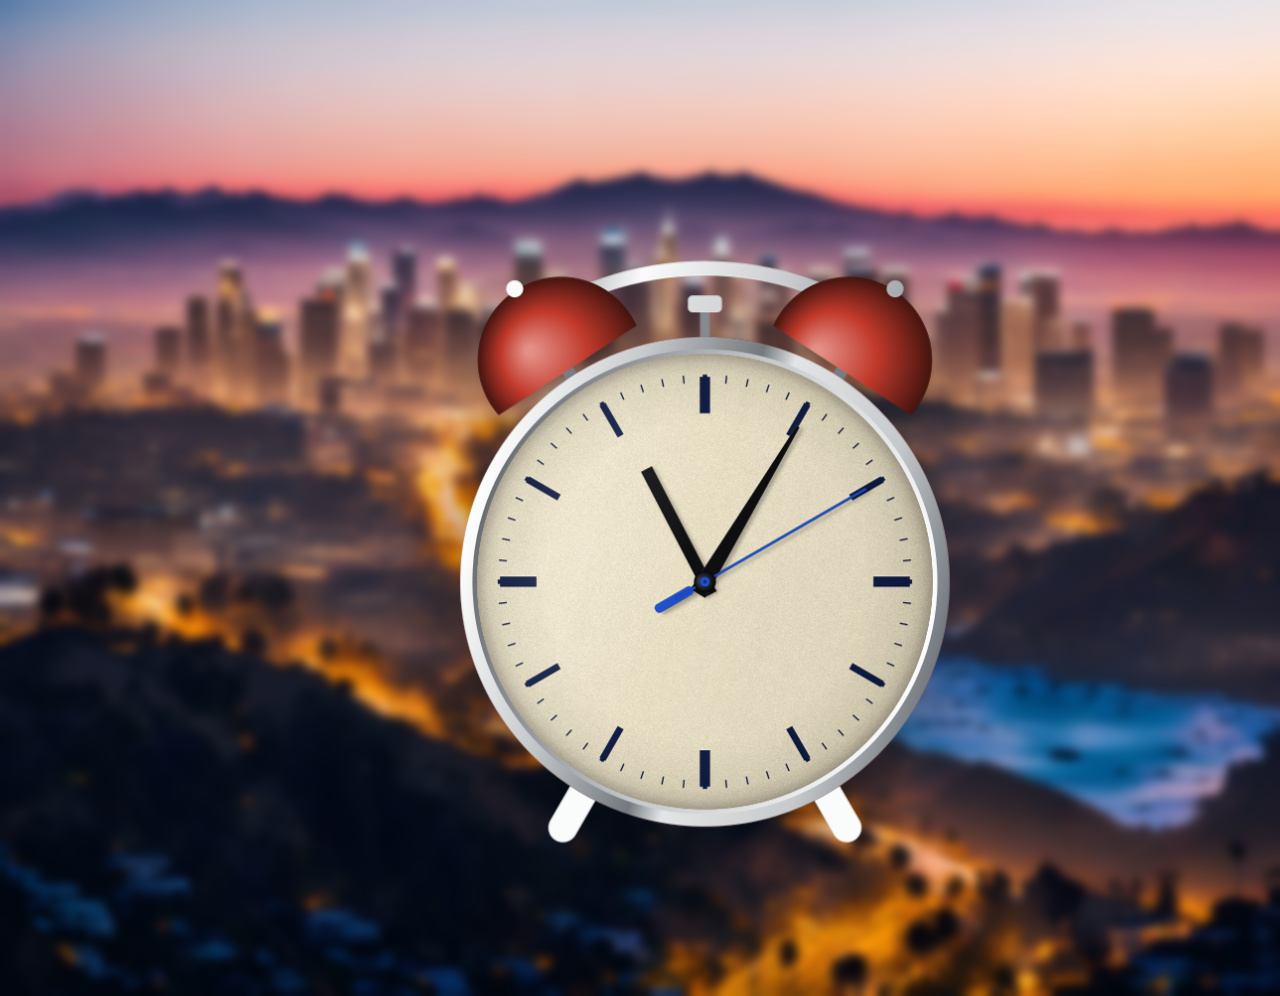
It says **11:05:10**
